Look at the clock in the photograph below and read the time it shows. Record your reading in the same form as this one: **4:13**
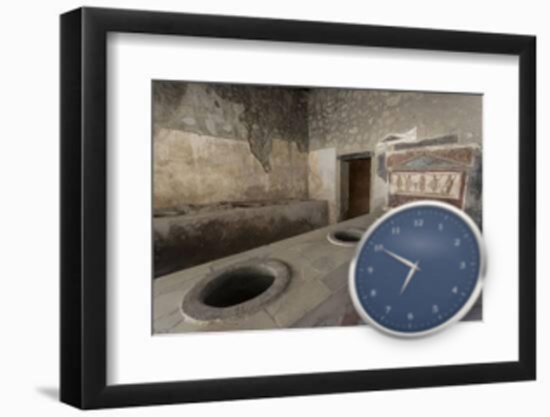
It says **6:50**
